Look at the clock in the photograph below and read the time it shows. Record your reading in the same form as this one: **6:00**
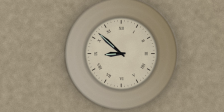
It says **8:52**
